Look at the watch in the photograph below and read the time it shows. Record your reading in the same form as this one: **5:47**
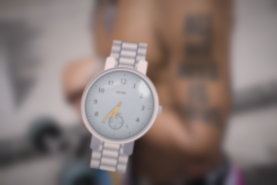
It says **6:36**
